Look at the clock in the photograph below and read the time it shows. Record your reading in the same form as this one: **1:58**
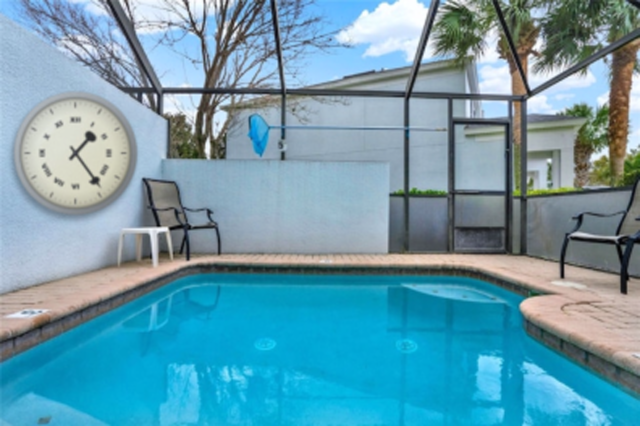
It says **1:24**
